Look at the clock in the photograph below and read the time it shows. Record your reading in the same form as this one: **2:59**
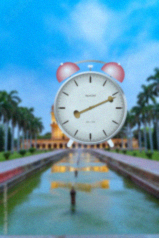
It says **8:11**
